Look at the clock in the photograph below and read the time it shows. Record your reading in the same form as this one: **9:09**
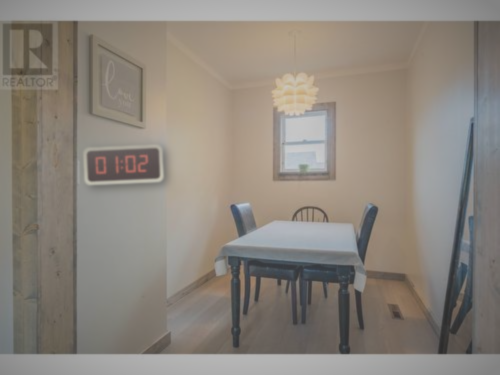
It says **1:02**
